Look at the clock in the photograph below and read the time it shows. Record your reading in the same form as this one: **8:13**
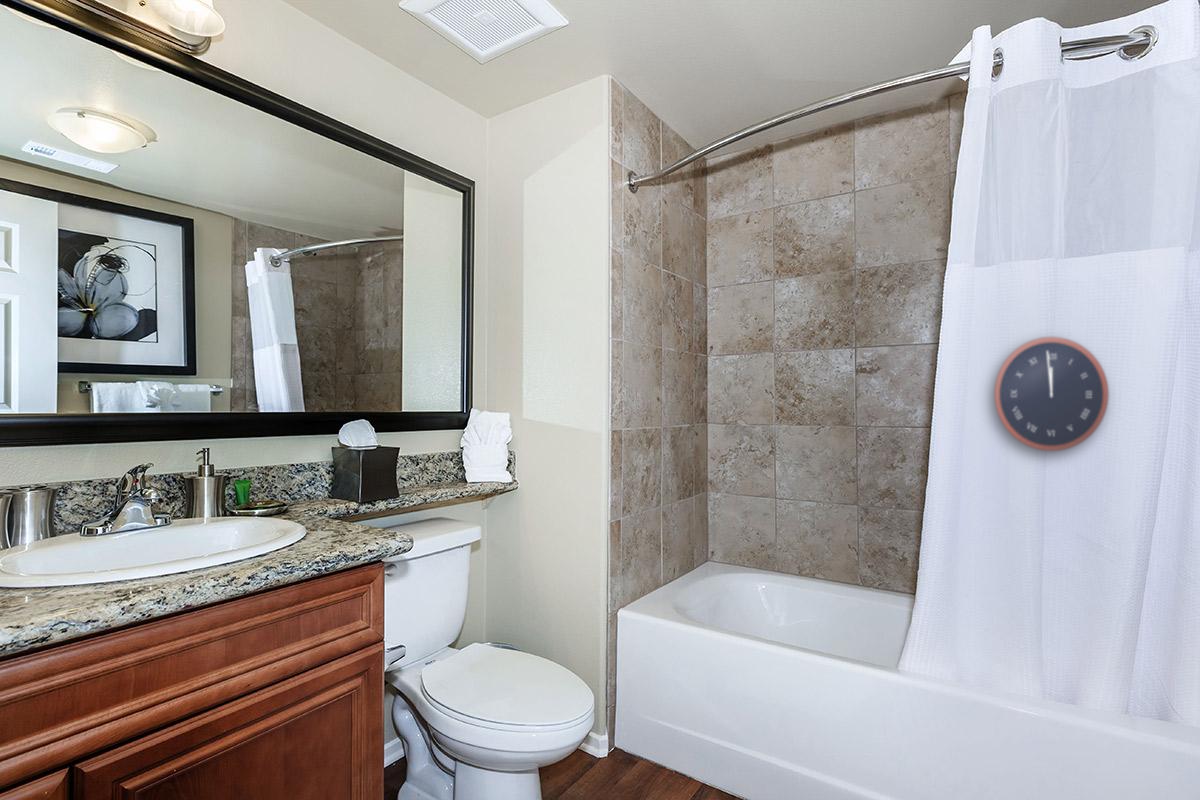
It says **11:59**
